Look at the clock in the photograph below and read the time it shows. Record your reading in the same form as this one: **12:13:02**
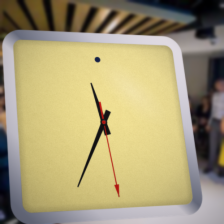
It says **11:34:29**
